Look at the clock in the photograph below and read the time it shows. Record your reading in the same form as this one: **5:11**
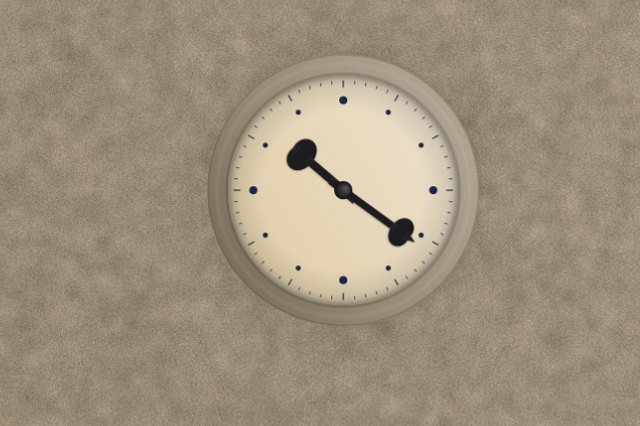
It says **10:21**
